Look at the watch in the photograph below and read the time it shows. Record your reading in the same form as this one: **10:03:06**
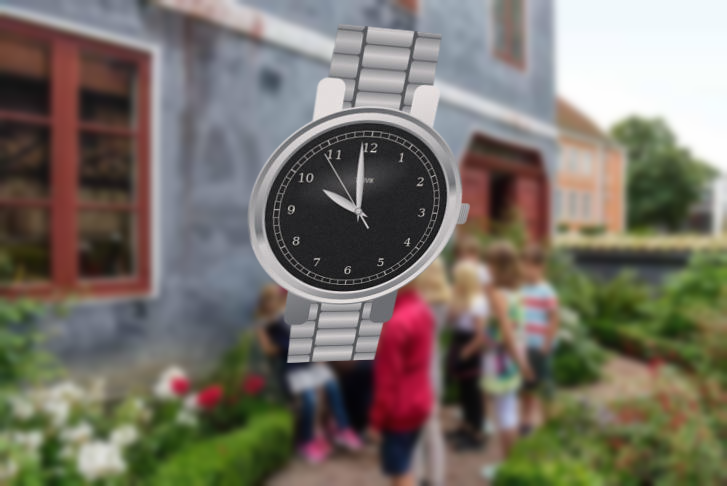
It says **9:58:54**
